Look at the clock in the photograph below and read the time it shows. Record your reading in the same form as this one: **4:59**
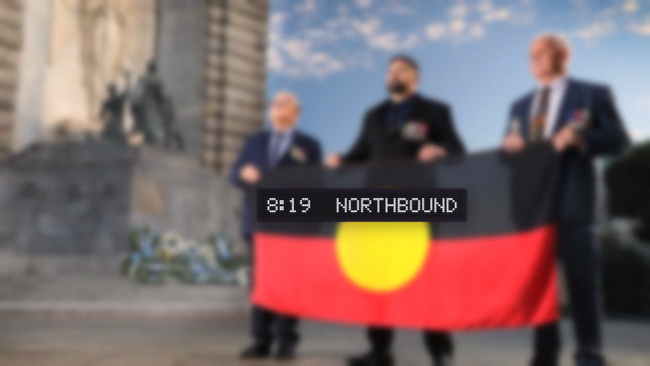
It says **8:19**
